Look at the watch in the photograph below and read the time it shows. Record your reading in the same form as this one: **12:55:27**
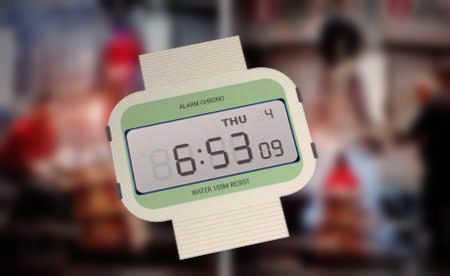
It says **6:53:09**
